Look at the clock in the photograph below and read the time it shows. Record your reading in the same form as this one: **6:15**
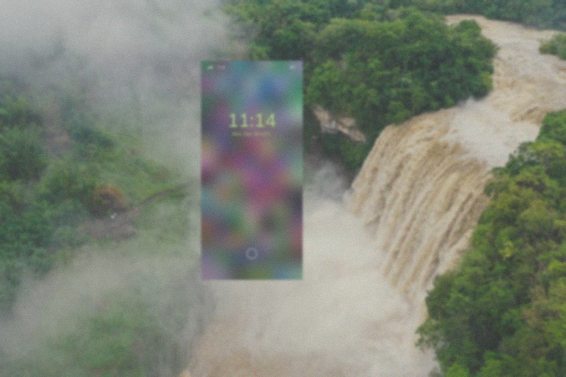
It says **11:14**
